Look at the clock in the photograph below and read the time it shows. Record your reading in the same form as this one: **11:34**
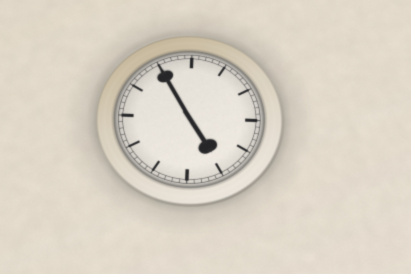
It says **4:55**
